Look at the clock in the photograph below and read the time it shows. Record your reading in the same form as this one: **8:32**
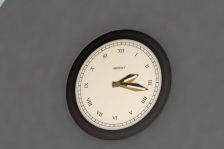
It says **2:17**
